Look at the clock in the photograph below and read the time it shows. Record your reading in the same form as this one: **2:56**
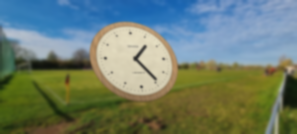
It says **1:24**
